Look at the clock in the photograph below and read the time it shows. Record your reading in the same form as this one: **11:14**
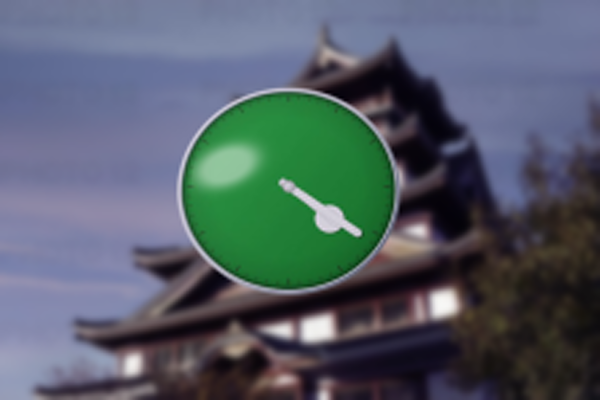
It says **4:21**
